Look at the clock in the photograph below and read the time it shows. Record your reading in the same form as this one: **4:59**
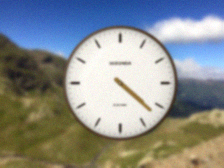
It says **4:22**
